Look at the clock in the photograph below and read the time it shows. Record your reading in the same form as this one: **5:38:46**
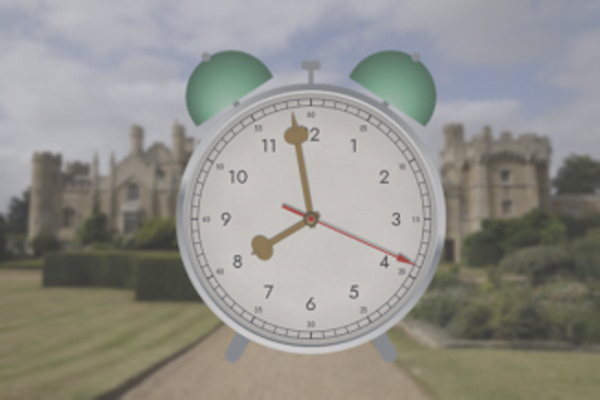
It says **7:58:19**
